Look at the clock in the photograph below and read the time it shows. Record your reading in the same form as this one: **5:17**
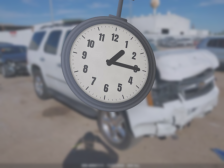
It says **1:15**
